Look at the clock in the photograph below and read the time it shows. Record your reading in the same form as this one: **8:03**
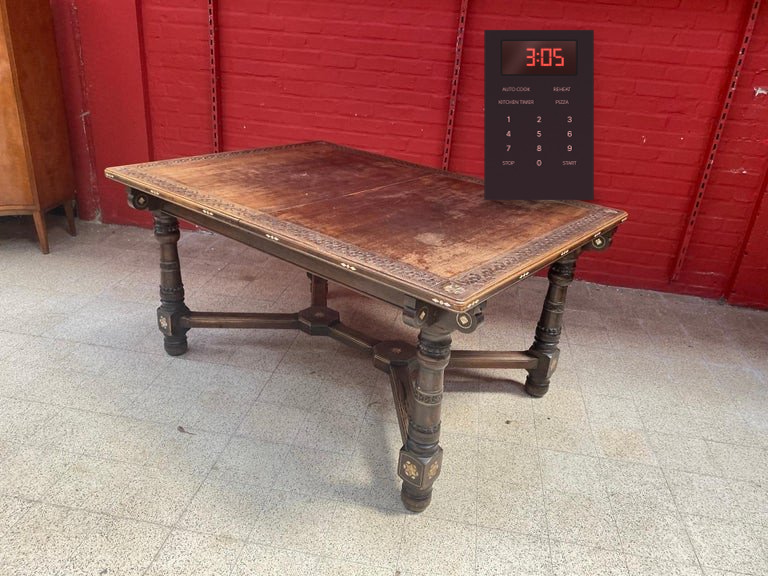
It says **3:05**
